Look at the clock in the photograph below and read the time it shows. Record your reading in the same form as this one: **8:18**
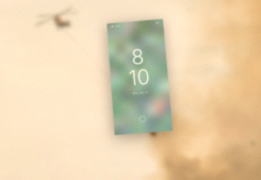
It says **8:10**
